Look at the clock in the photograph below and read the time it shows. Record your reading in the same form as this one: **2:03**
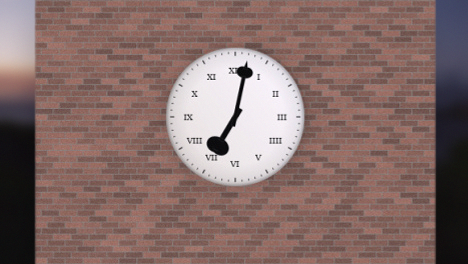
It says **7:02**
